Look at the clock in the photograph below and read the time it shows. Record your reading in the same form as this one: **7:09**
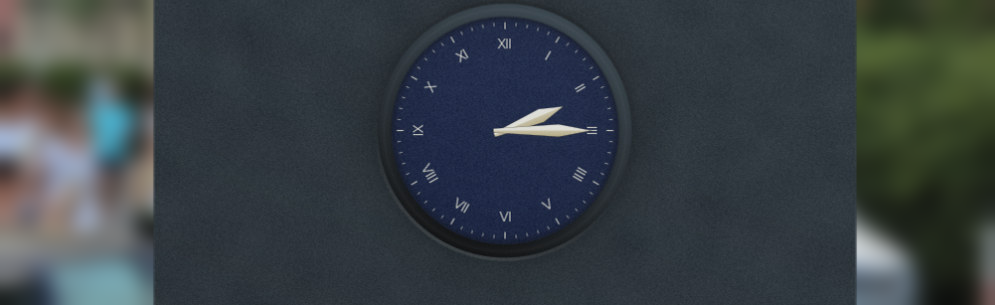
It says **2:15**
